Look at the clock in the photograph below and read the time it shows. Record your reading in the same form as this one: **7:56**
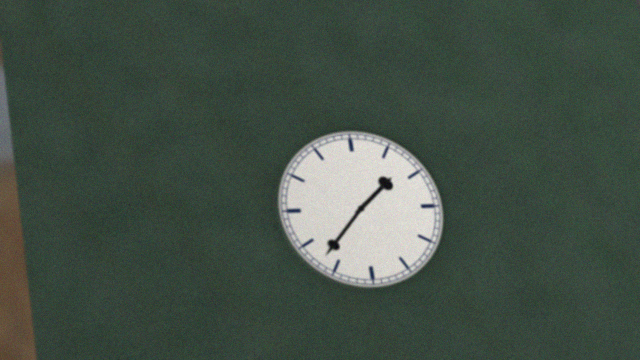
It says **1:37**
